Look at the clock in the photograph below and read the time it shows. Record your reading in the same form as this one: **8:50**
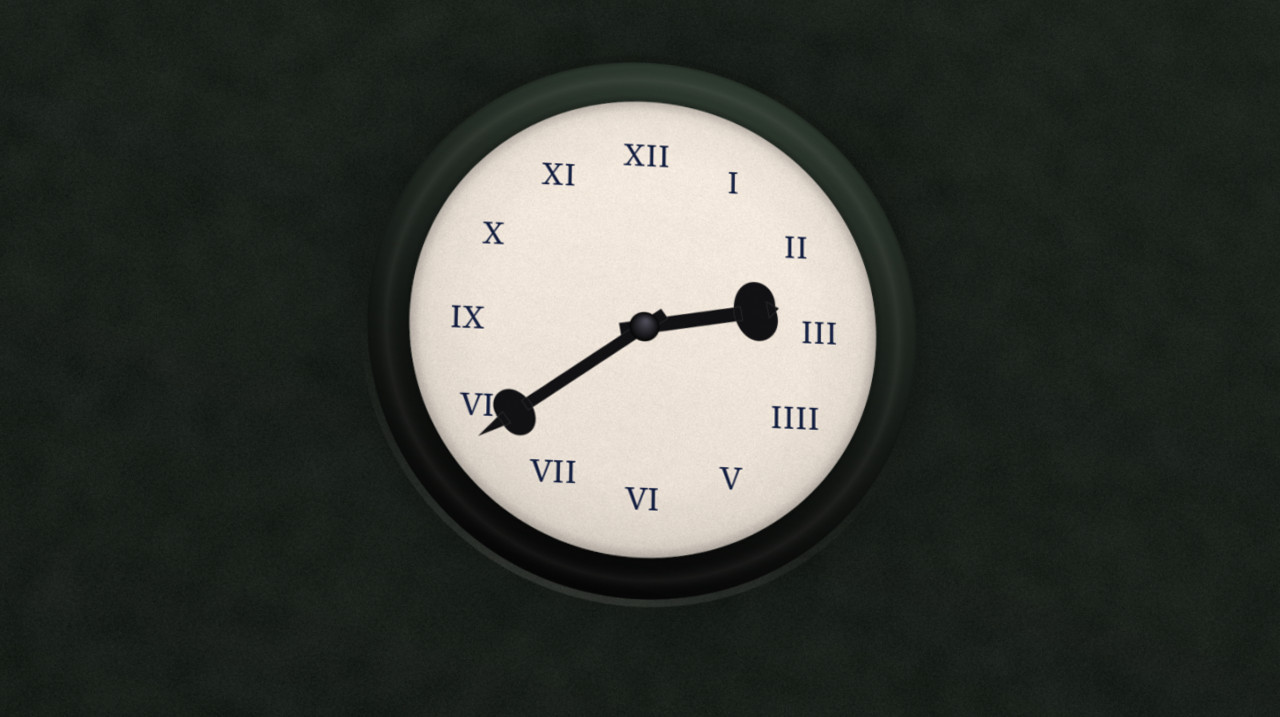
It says **2:39**
